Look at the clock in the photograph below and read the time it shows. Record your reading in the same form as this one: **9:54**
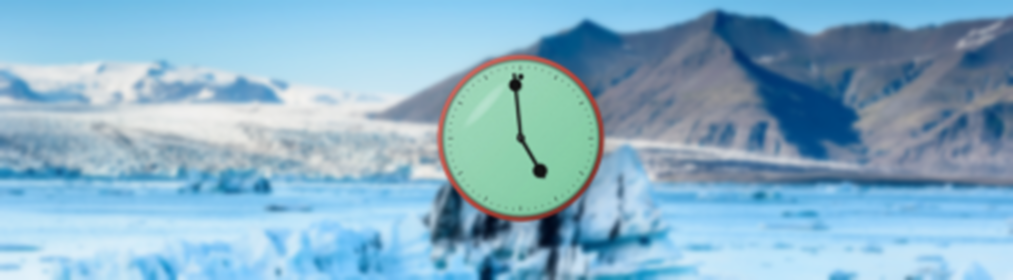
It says **4:59**
